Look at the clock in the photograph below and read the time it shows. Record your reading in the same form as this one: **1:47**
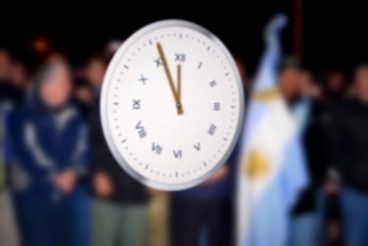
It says **11:56**
